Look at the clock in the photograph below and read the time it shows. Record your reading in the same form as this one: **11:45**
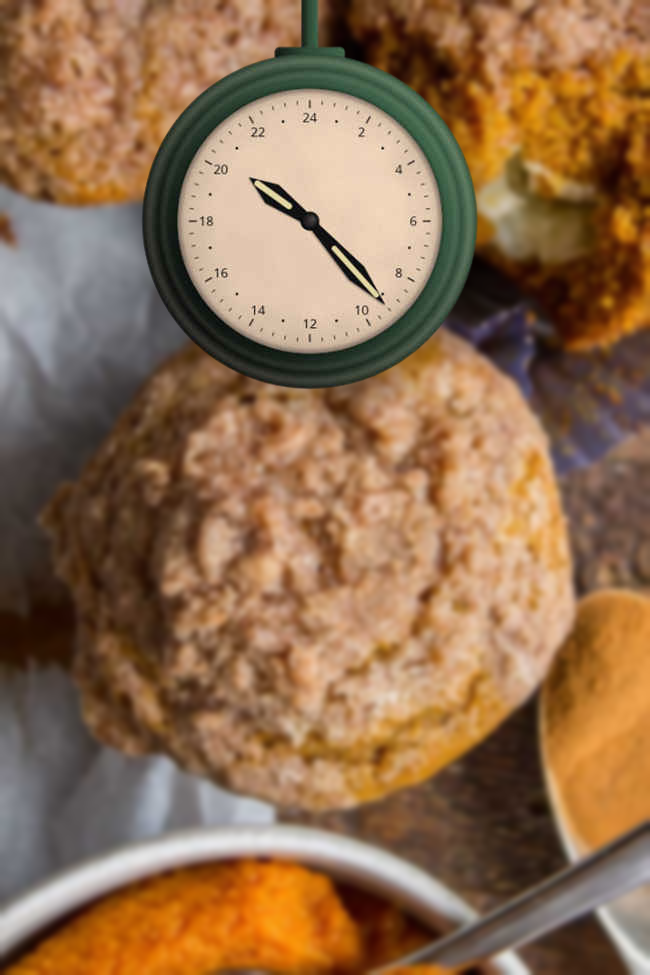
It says **20:23**
